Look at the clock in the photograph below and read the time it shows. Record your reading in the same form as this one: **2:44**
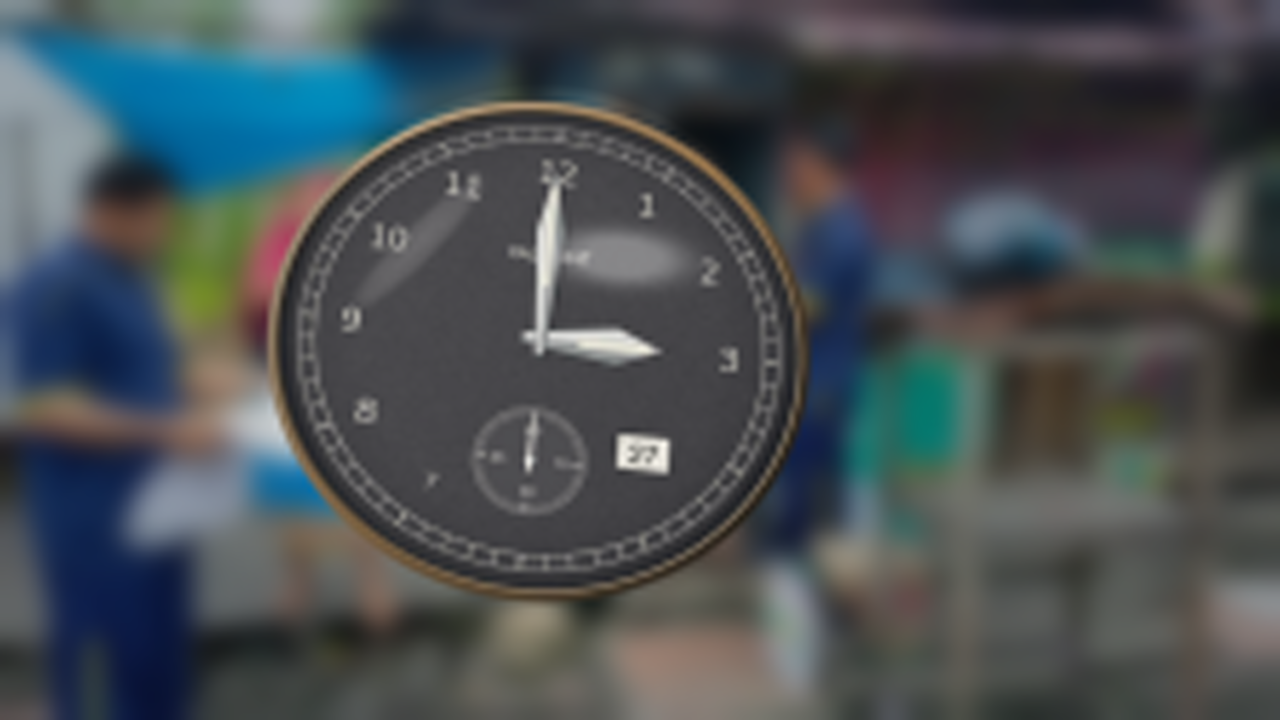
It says **3:00**
